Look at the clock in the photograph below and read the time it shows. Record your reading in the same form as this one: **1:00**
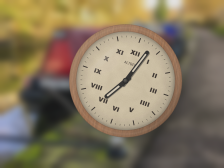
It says **7:03**
